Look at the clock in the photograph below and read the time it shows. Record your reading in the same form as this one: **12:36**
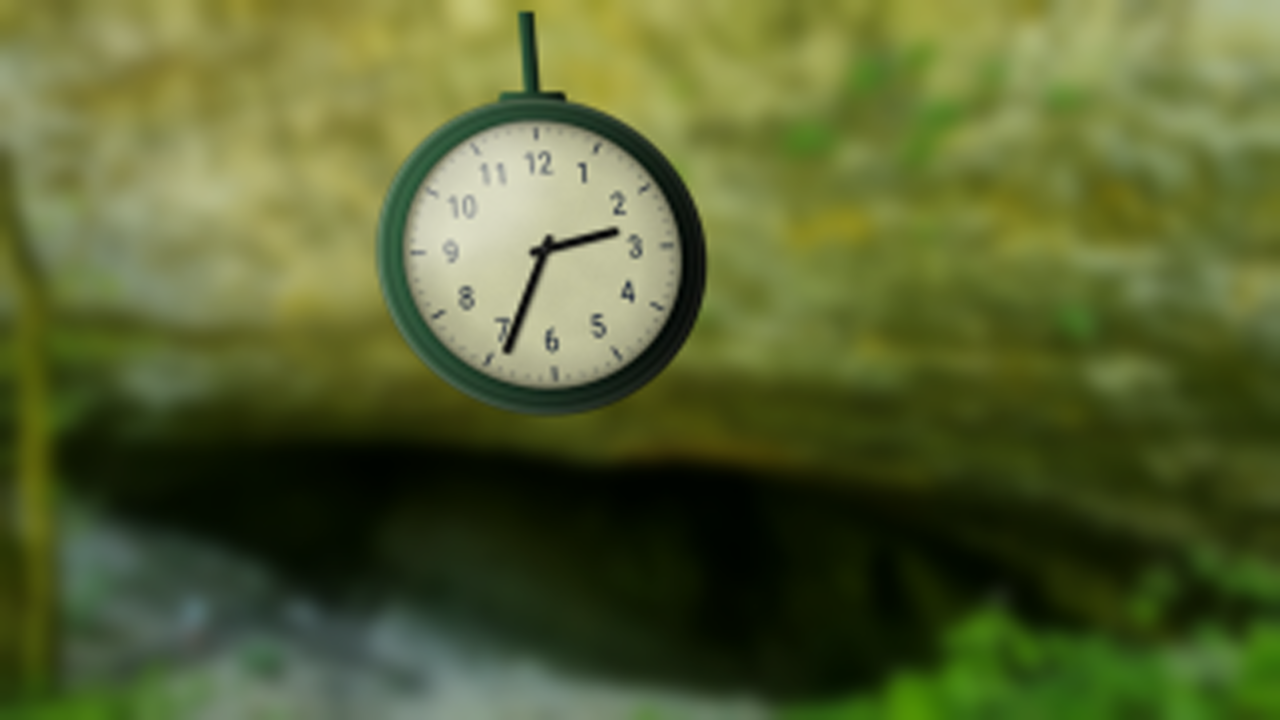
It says **2:34**
